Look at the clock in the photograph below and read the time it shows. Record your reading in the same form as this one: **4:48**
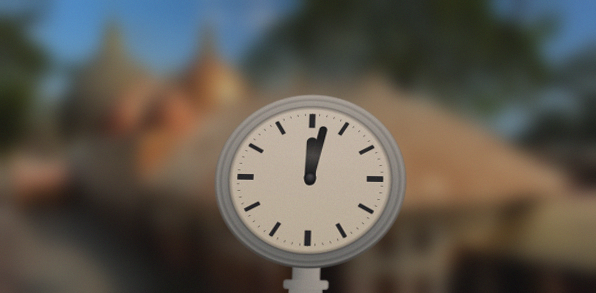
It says **12:02**
